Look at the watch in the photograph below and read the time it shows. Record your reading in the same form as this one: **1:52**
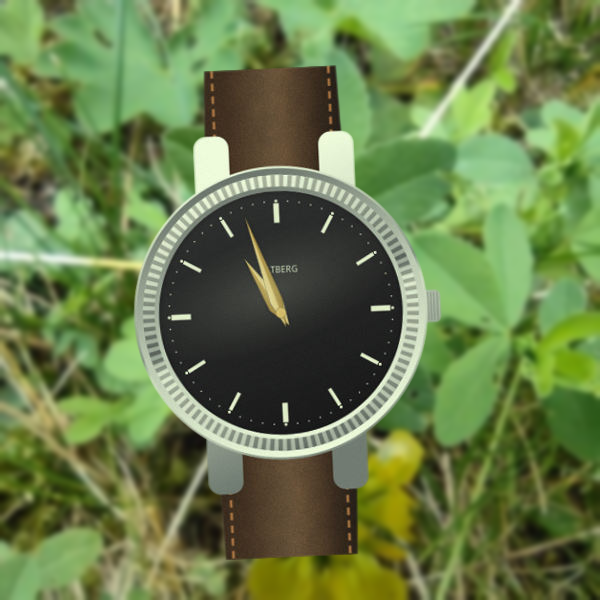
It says **10:57**
